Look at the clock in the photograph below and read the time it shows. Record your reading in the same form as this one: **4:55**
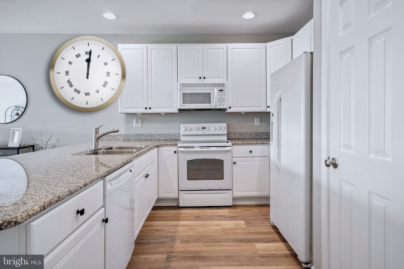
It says **12:01**
